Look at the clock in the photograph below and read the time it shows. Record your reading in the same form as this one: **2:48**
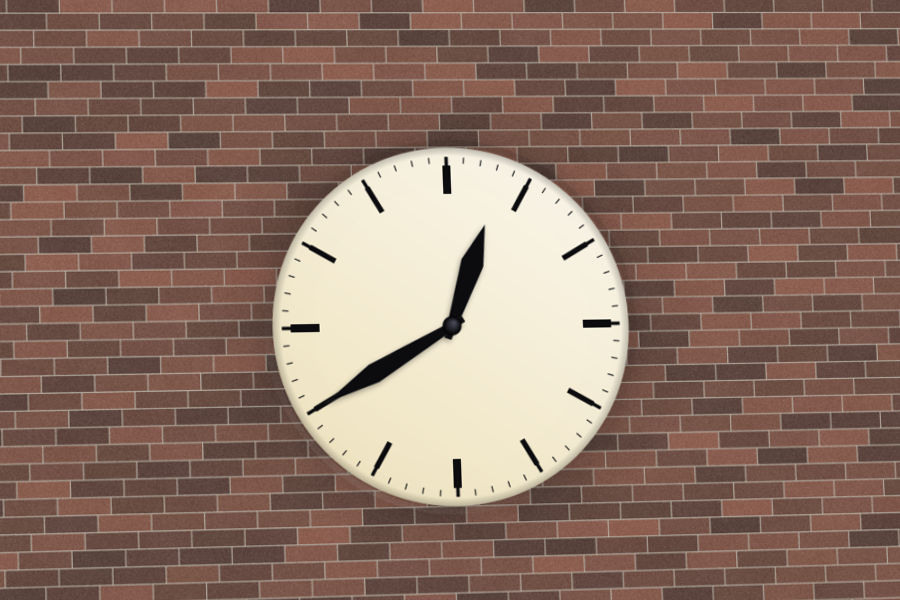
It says **12:40**
